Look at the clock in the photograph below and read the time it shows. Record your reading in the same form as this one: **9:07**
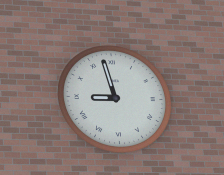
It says **8:58**
